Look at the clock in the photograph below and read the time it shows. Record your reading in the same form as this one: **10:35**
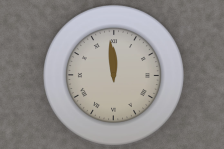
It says **11:59**
